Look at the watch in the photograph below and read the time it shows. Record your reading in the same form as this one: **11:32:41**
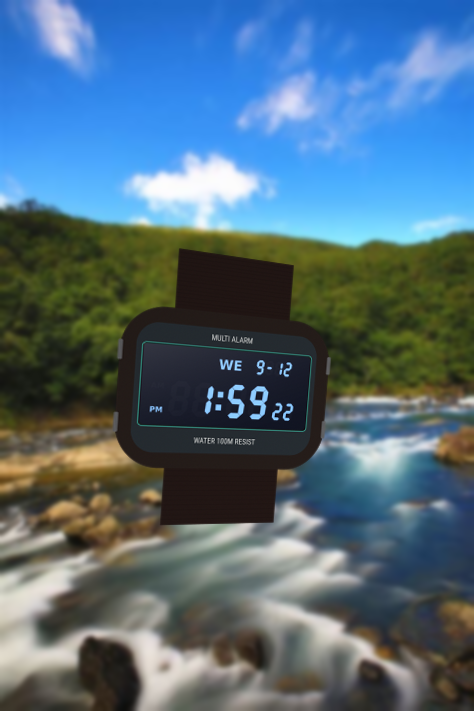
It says **1:59:22**
